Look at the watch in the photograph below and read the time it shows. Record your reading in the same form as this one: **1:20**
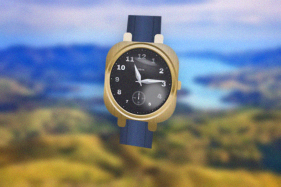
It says **11:14**
